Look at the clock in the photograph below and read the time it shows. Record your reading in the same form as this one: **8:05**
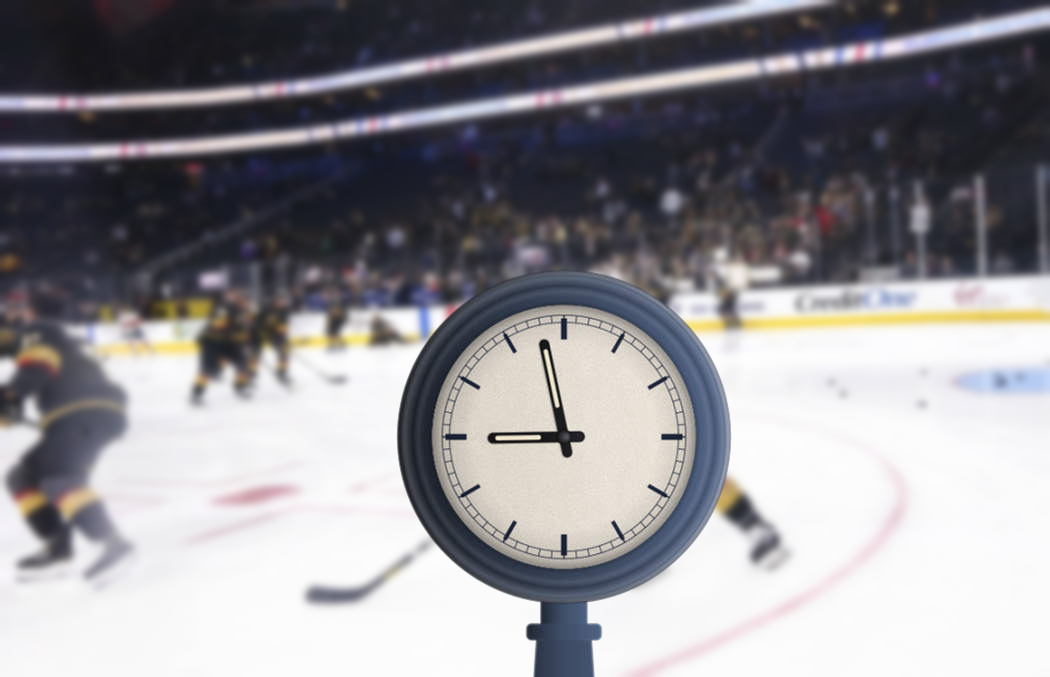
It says **8:58**
